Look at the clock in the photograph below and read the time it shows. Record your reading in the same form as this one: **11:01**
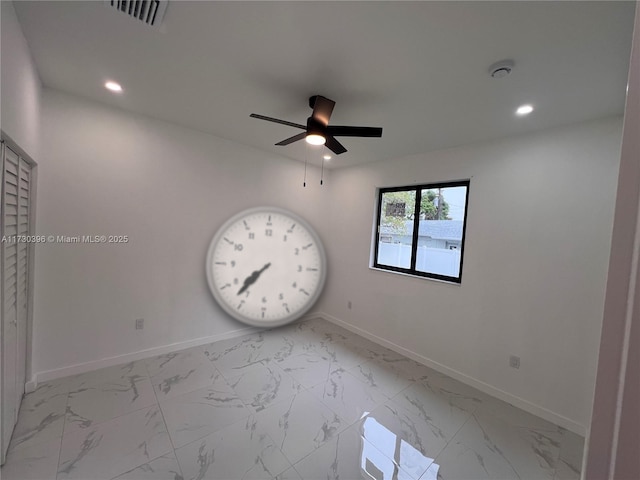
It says **7:37**
